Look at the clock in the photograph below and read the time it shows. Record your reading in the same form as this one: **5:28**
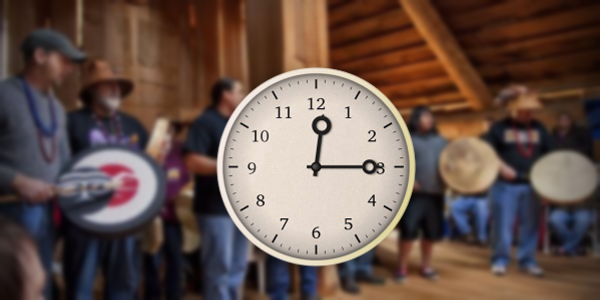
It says **12:15**
